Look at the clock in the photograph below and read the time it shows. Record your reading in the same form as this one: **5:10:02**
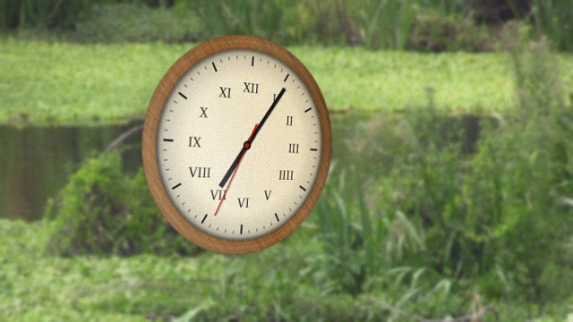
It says **7:05:34**
